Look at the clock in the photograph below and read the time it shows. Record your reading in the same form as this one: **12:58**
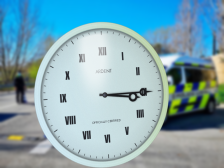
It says **3:15**
